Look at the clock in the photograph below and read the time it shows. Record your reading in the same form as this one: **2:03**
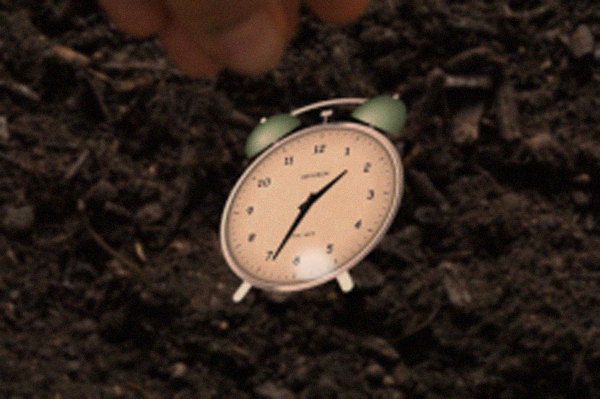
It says **1:34**
